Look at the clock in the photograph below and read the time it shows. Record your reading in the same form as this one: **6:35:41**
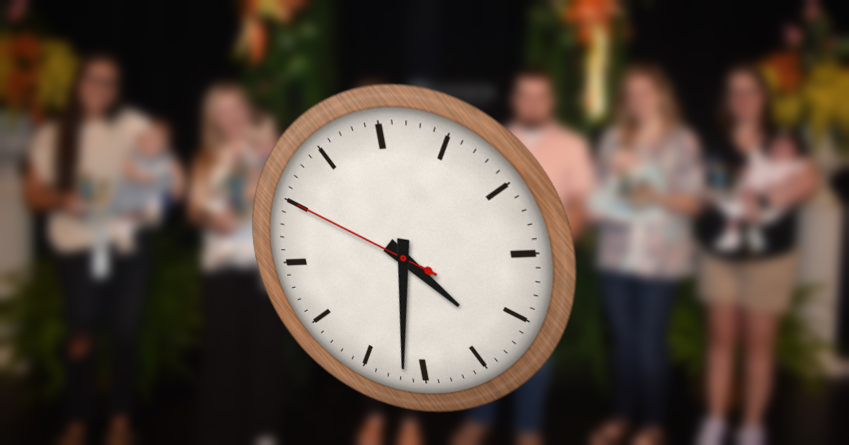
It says **4:31:50**
